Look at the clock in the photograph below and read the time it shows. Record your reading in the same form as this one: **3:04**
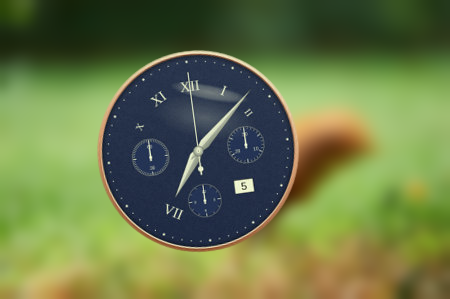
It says **7:08**
